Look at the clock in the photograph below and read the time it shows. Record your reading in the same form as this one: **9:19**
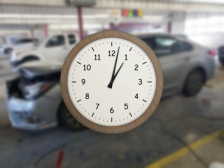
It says **1:02**
